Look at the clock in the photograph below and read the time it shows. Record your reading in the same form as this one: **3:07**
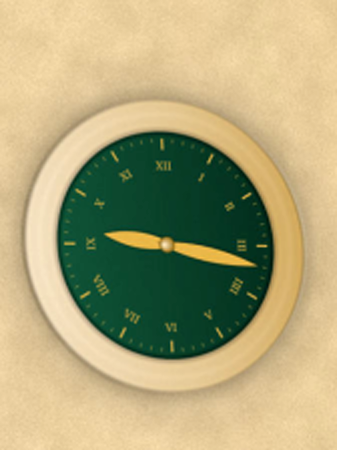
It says **9:17**
